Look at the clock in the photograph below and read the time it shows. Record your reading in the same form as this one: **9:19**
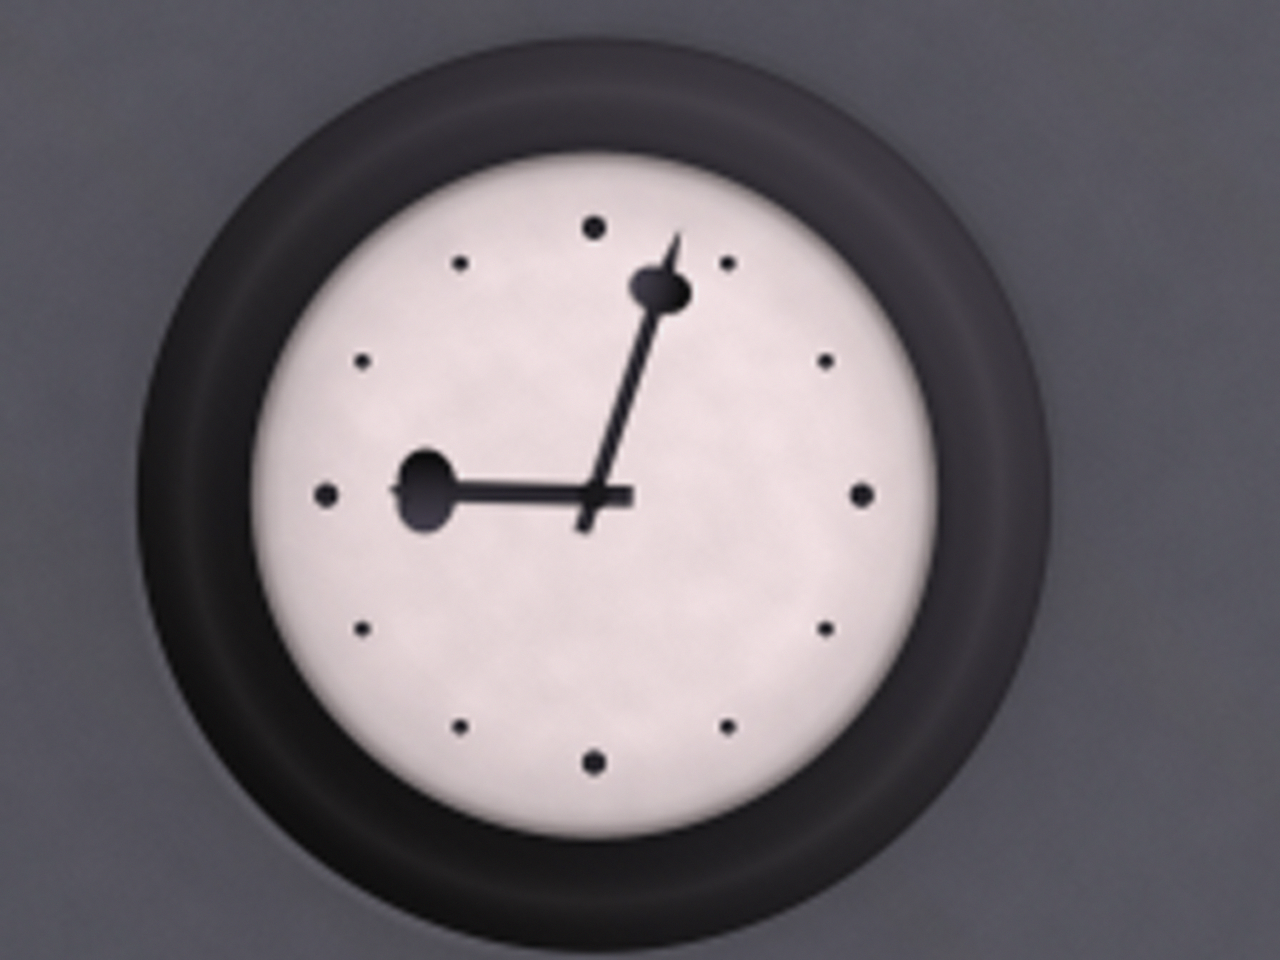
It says **9:03**
